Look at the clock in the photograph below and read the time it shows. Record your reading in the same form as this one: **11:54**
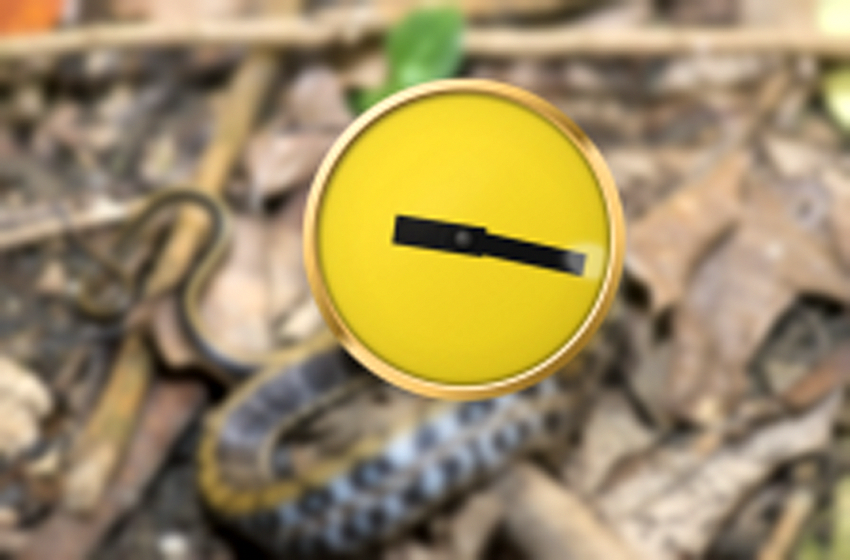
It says **9:17**
